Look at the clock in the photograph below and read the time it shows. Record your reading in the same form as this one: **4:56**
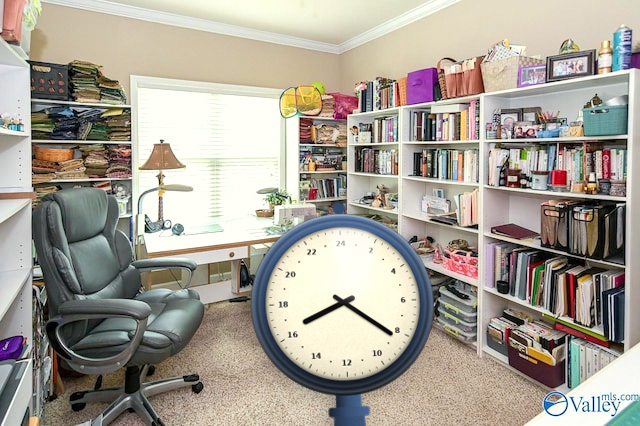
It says **16:21**
